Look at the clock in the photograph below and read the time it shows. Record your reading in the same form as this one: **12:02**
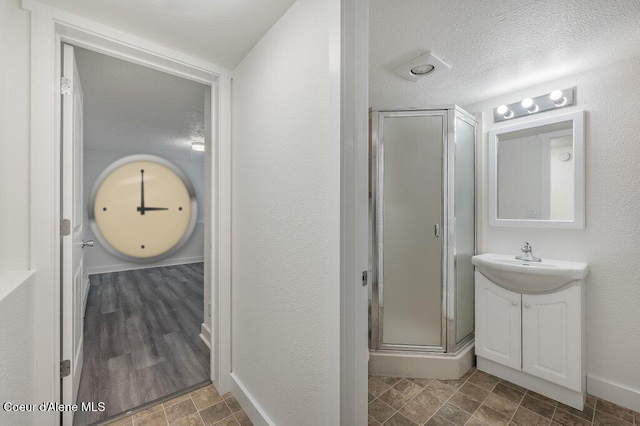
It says **3:00**
